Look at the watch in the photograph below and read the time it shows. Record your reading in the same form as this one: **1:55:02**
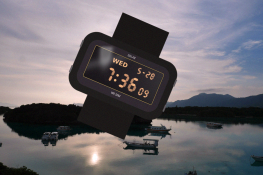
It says **7:36:09**
